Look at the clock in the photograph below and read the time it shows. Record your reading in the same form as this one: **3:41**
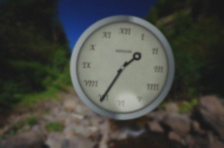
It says **1:35**
